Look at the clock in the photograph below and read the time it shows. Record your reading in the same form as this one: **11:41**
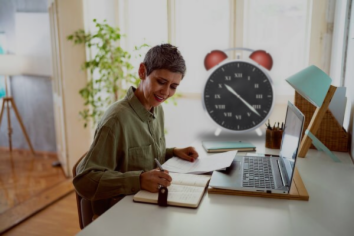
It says **10:22**
